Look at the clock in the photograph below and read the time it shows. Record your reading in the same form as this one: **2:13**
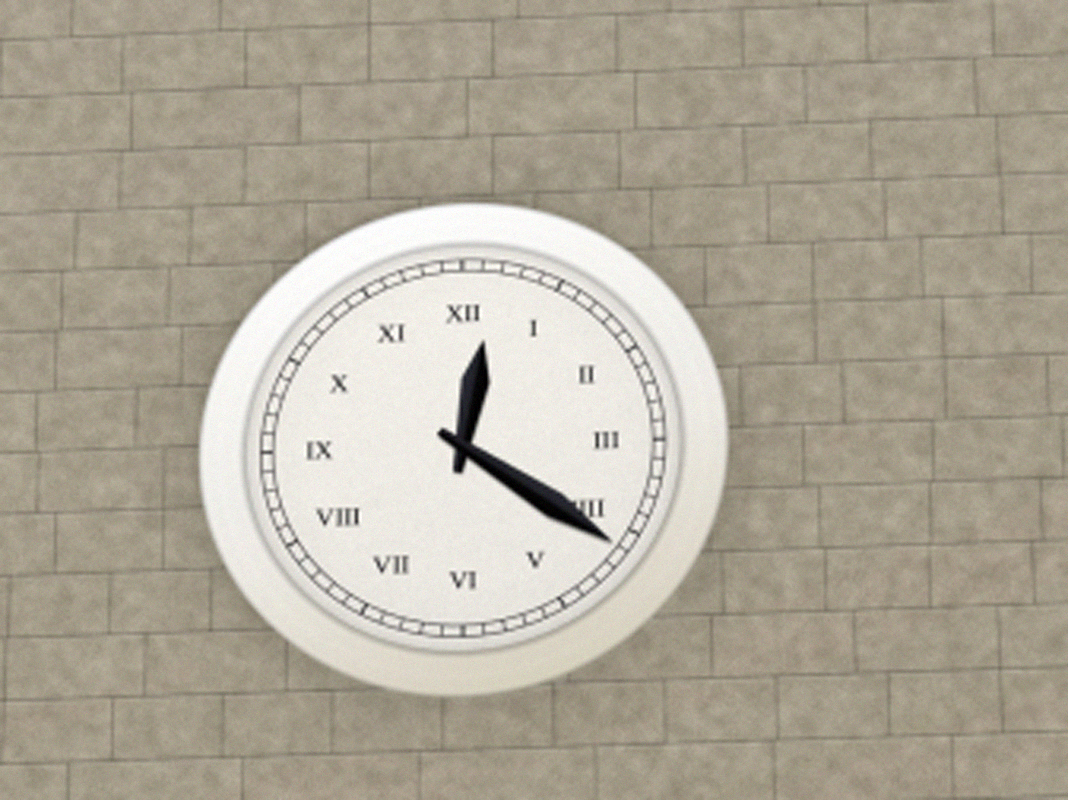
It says **12:21**
